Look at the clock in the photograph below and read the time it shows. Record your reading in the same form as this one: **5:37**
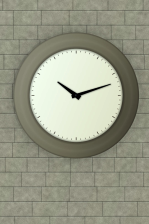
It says **10:12**
